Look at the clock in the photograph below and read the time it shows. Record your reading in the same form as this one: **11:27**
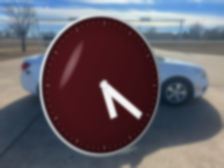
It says **5:21**
